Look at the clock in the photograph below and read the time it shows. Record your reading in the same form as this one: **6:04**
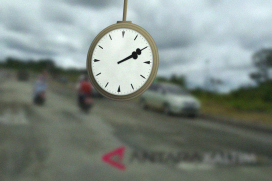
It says **2:10**
